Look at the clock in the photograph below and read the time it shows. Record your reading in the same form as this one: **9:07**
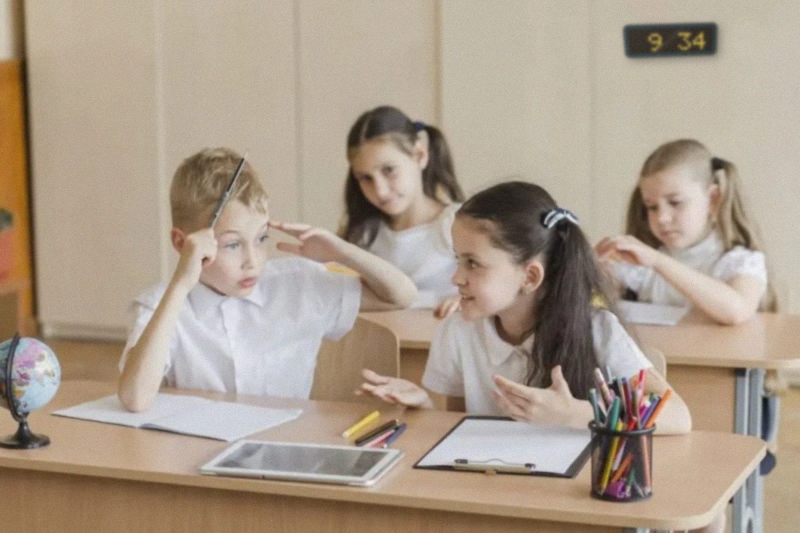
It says **9:34**
